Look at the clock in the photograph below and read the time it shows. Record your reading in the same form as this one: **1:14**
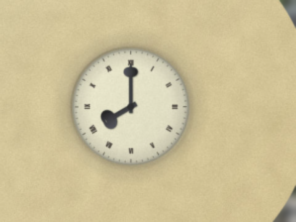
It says **8:00**
